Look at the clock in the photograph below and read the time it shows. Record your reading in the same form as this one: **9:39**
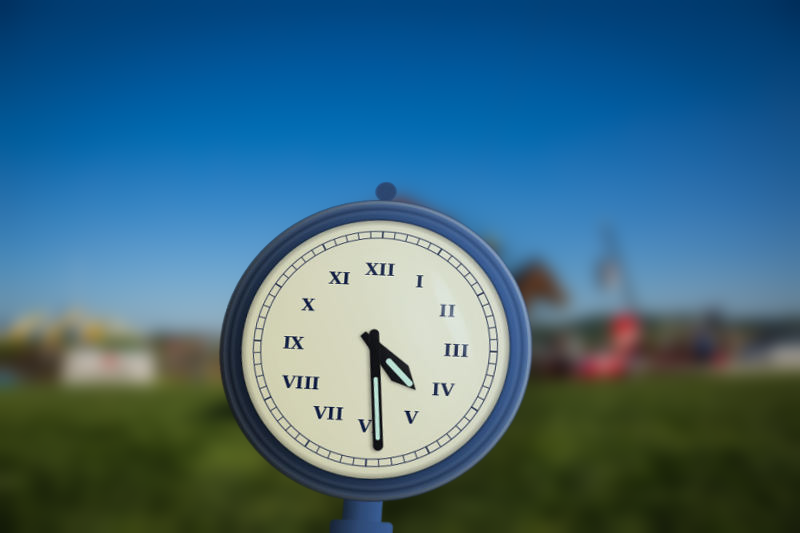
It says **4:29**
